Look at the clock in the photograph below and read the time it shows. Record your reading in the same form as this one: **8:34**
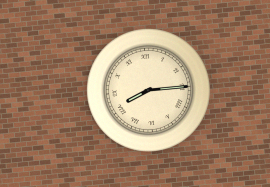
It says **8:15**
